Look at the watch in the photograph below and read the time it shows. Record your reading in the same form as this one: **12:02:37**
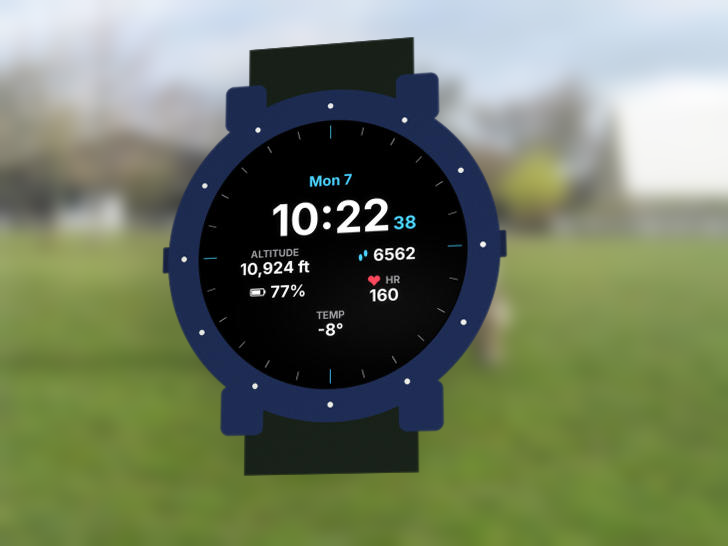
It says **10:22:38**
